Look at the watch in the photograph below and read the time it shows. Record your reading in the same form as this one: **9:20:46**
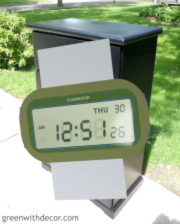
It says **12:51:26**
